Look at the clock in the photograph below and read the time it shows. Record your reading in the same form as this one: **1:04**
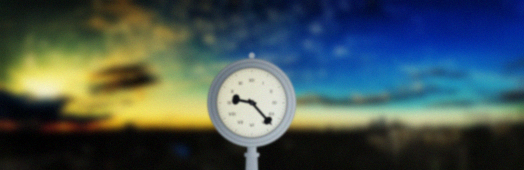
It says **9:23**
